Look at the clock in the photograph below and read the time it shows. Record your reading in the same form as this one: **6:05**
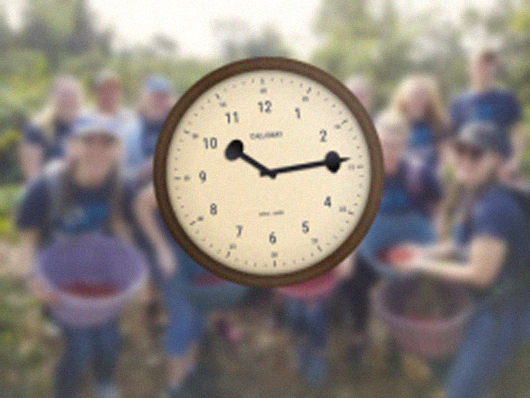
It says **10:14**
